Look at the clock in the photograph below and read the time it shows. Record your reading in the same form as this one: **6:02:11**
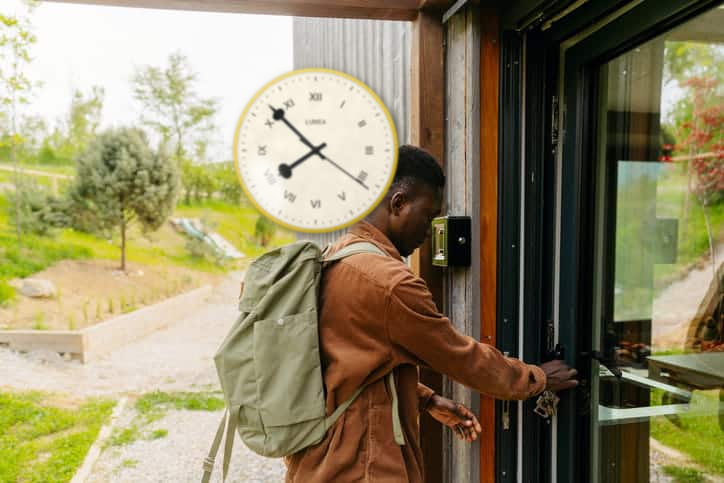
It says **7:52:21**
